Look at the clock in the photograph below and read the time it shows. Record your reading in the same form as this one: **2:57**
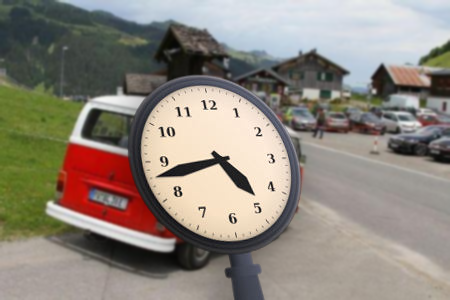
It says **4:43**
